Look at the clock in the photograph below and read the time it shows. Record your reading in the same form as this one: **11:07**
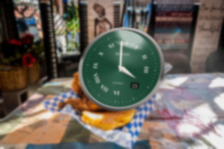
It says **3:59**
